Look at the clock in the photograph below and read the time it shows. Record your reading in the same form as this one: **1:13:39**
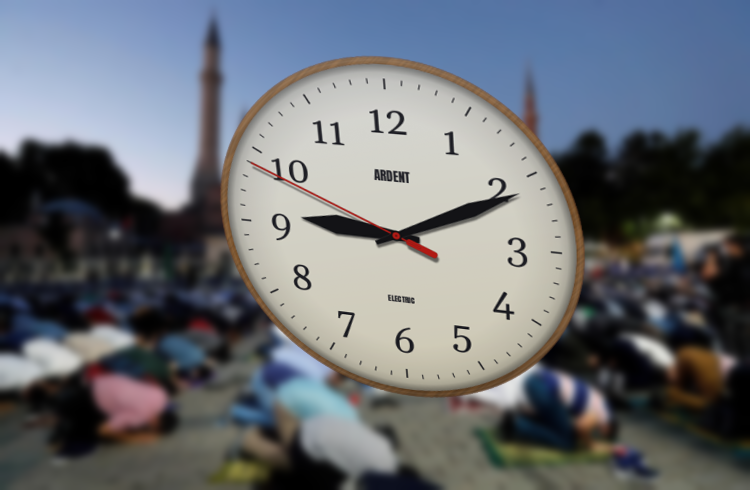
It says **9:10:49**
